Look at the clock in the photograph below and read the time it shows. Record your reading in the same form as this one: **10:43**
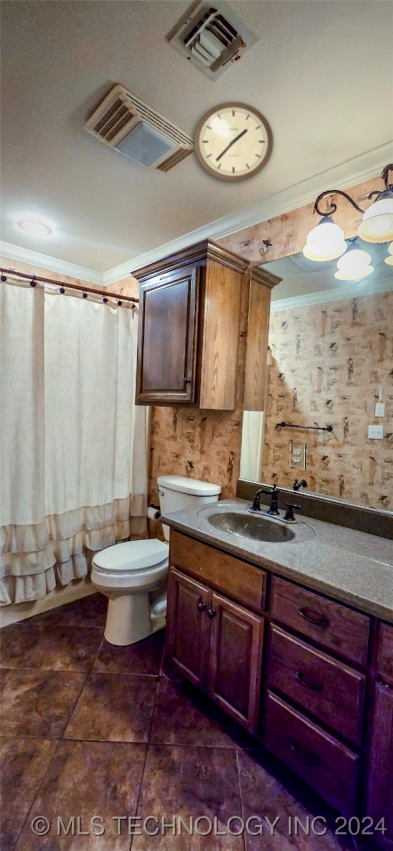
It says **1:37**
